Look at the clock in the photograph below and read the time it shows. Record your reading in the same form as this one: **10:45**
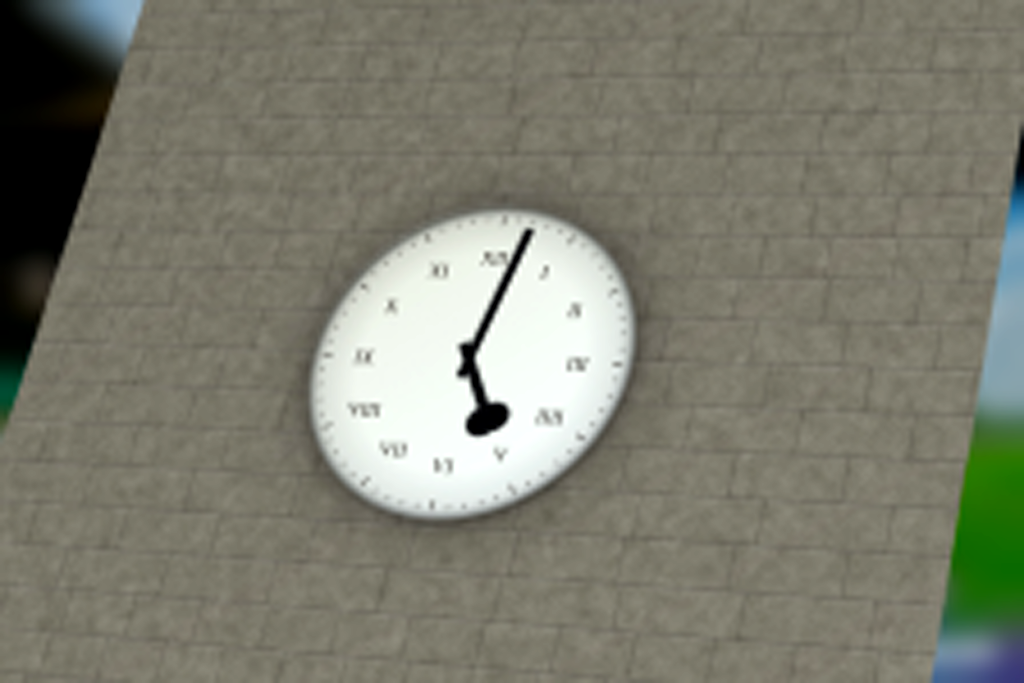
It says **5:02**
